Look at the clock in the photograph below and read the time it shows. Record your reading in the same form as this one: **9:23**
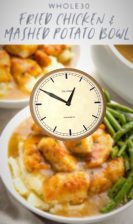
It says **12:50**
